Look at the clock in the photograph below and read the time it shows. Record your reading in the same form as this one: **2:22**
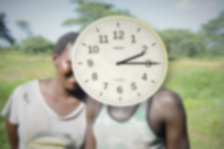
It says **2:15**
